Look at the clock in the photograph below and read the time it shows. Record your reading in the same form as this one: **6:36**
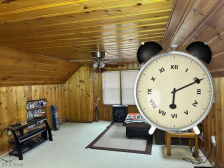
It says **6:11**
